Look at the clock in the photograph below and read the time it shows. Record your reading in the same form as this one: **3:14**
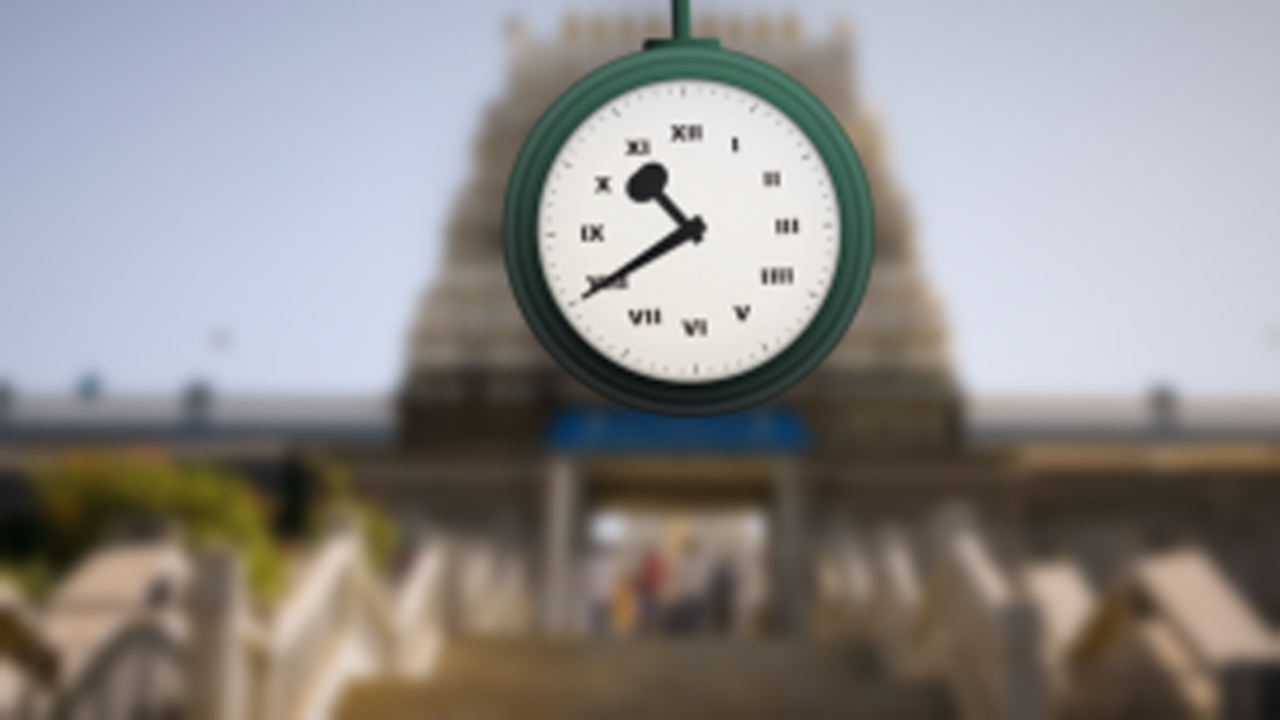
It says **10:40**
